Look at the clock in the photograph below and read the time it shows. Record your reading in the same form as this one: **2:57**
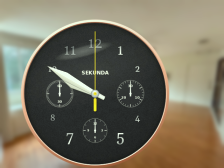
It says **9:50**
